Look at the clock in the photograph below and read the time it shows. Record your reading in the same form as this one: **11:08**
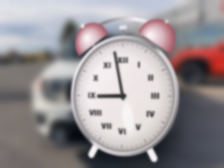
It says **8:58**
